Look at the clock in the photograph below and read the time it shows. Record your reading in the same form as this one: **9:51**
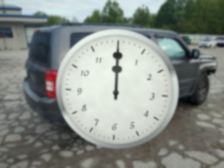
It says **12:00**
